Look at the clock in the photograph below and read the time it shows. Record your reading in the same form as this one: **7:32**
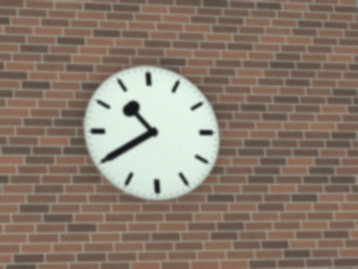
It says **10:40**
